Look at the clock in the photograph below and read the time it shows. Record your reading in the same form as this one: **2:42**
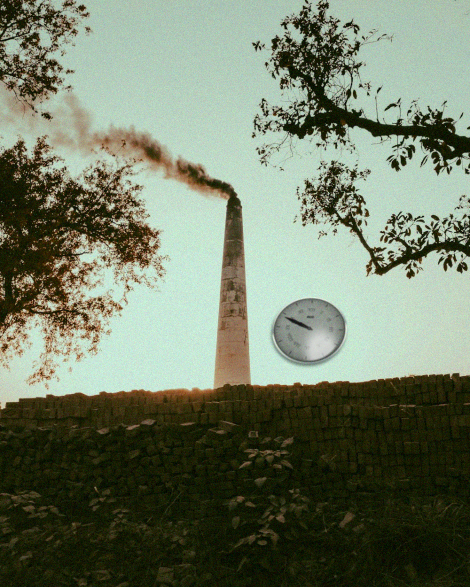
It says **9:49**
